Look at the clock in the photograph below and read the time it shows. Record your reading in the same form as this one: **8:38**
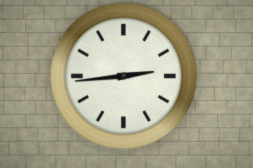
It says **2:44**
